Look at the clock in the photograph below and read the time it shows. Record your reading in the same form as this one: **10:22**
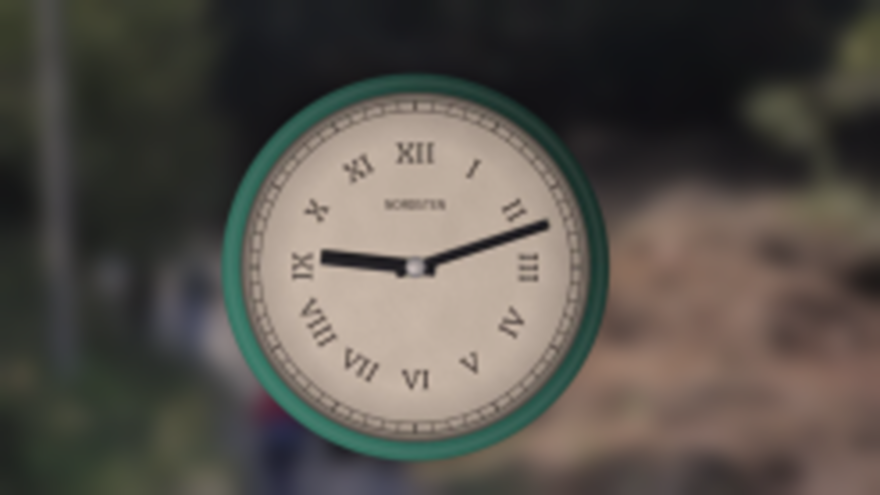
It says **9:12**
